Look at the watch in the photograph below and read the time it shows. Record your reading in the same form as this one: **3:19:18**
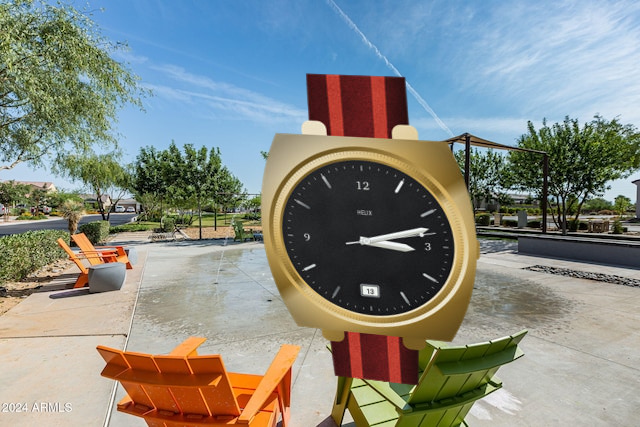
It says **3:12:13**
